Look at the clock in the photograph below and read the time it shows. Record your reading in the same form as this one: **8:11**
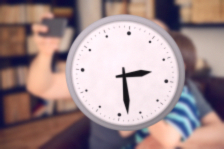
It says **2:28**
